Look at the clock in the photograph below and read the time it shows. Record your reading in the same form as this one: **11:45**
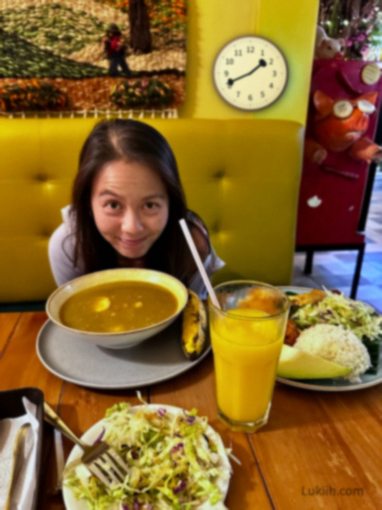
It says **1:41**
